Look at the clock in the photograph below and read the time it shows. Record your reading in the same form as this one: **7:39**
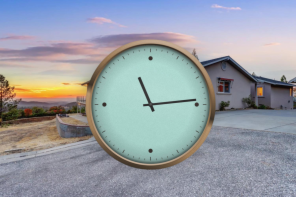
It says **11:14**
